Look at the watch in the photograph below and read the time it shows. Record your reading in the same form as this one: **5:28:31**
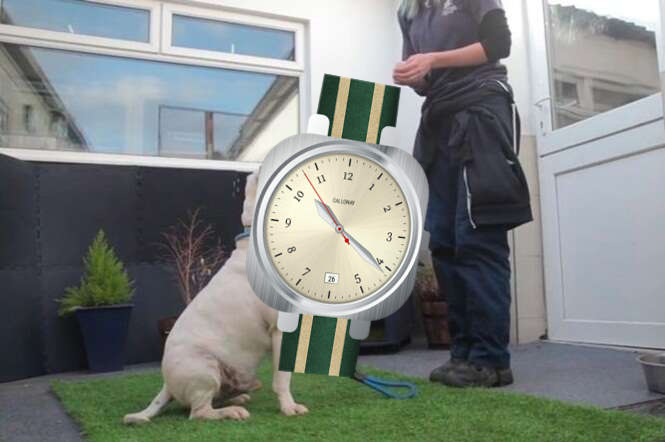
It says **10:20:53**
